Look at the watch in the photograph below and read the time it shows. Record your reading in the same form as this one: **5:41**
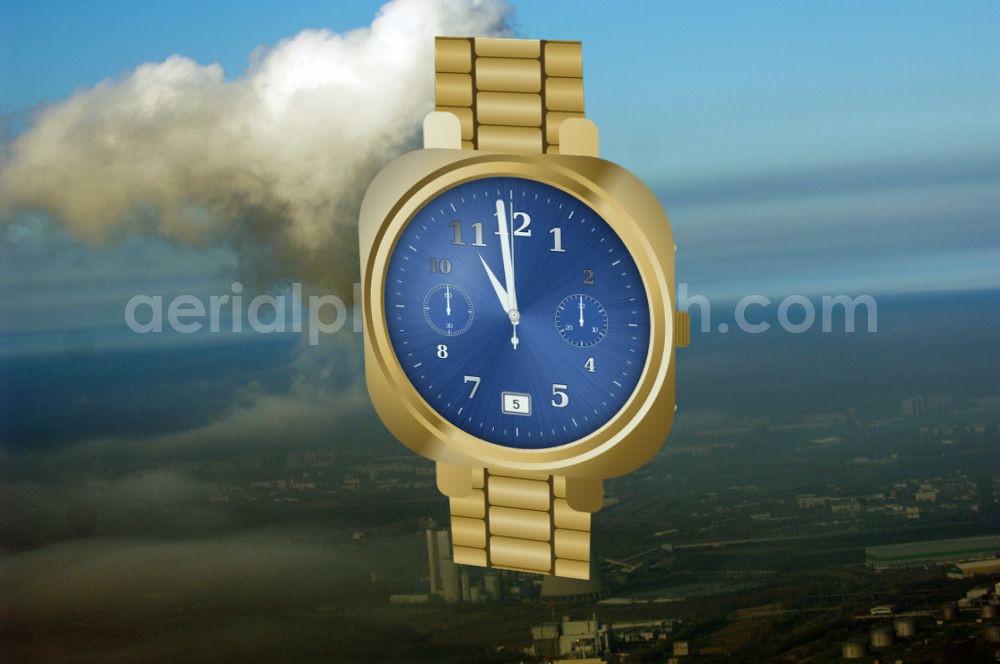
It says **10:59**
